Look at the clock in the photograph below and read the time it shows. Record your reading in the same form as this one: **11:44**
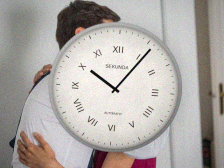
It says **10:06**
